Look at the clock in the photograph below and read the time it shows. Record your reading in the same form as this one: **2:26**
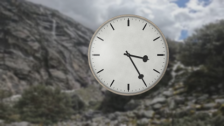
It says **3:25**
